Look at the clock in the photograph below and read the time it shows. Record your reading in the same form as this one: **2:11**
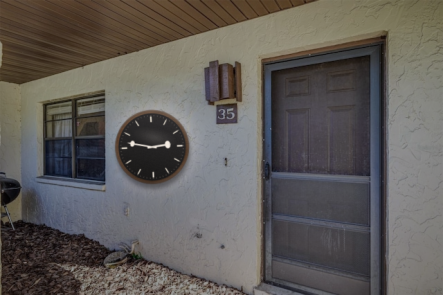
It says **2:47**
